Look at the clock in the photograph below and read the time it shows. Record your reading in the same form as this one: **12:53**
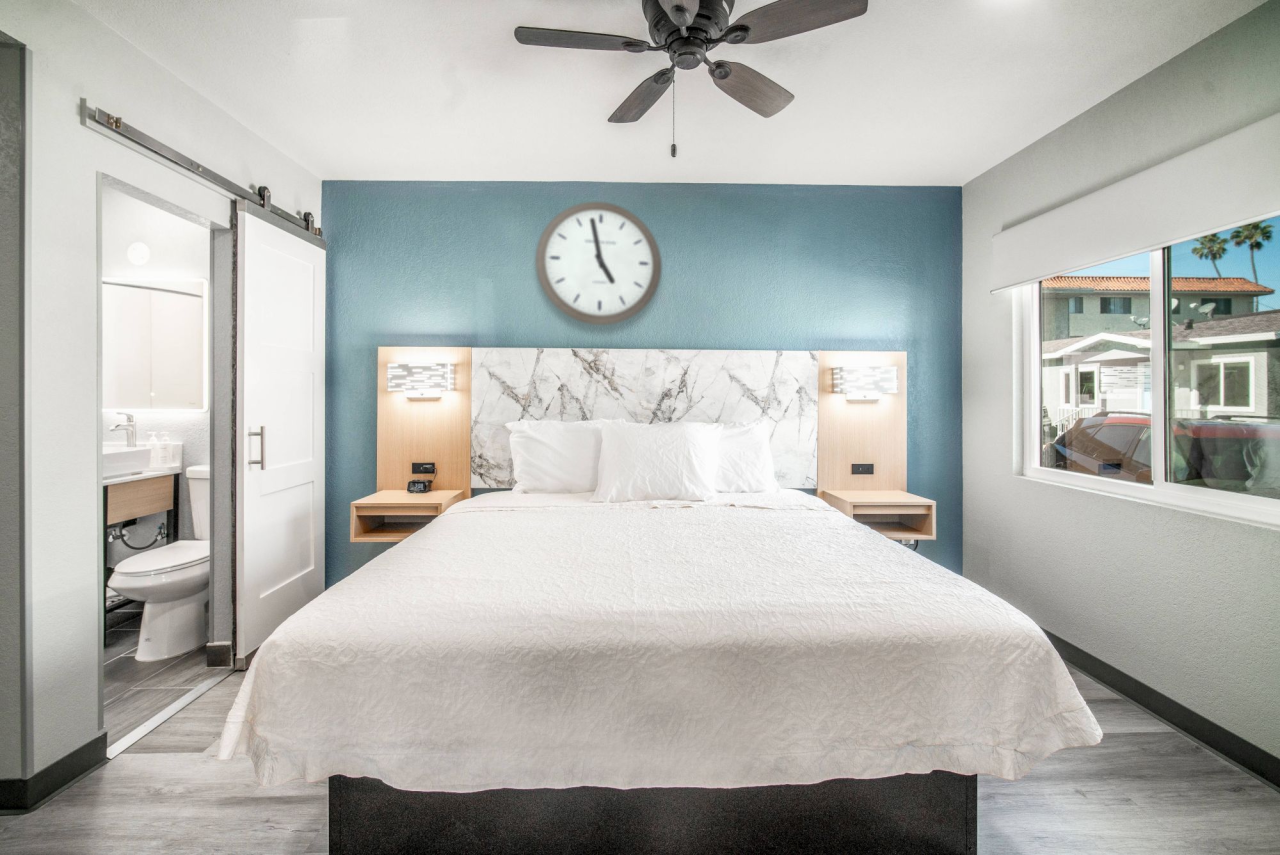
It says **4:58**
